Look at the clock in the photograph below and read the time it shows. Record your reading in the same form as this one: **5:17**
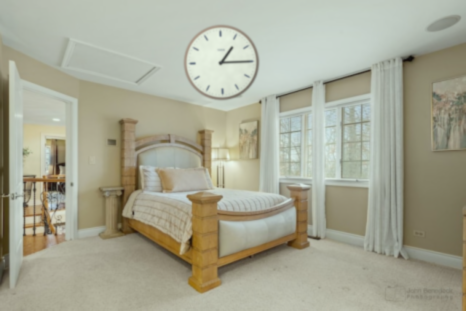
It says **1:15**
